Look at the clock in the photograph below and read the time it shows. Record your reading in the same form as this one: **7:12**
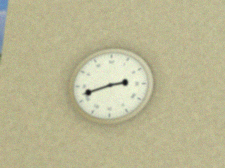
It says **2:42**
